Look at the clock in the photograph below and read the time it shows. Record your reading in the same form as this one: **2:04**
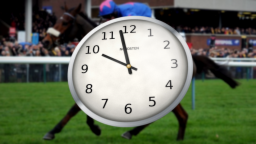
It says **9:58**
